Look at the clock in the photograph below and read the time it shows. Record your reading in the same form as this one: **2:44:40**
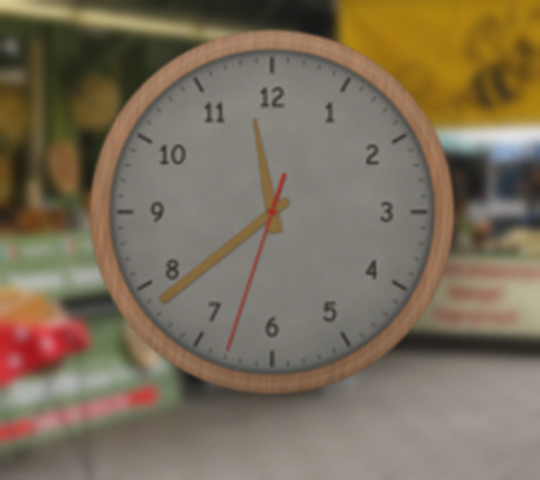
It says **11:38:33**
